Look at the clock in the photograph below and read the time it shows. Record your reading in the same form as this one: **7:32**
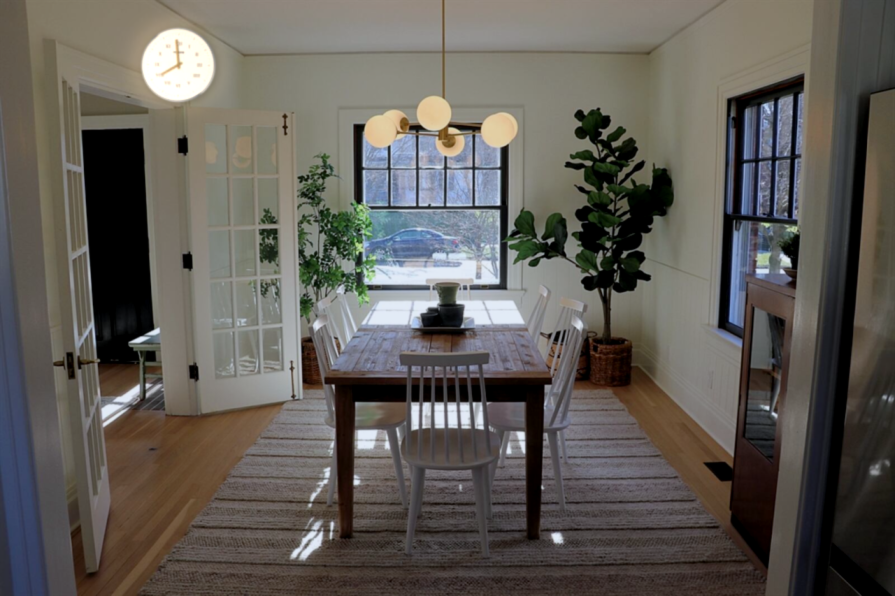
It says **7:59**
